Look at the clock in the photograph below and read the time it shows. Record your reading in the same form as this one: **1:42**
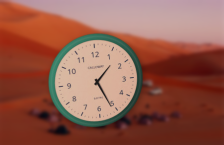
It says **1:26**
